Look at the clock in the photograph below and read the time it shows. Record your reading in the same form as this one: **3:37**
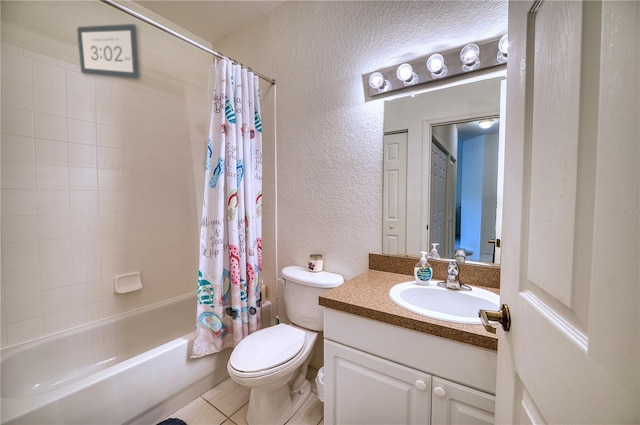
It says **3:02**
